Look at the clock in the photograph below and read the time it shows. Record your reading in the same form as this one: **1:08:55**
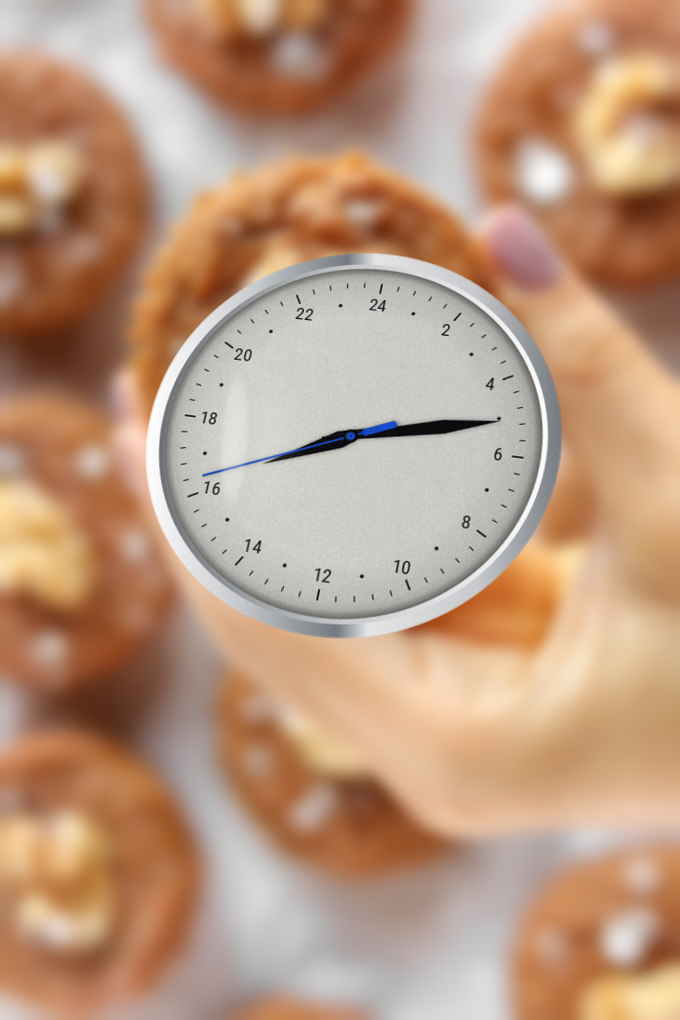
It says **16:12:41**
